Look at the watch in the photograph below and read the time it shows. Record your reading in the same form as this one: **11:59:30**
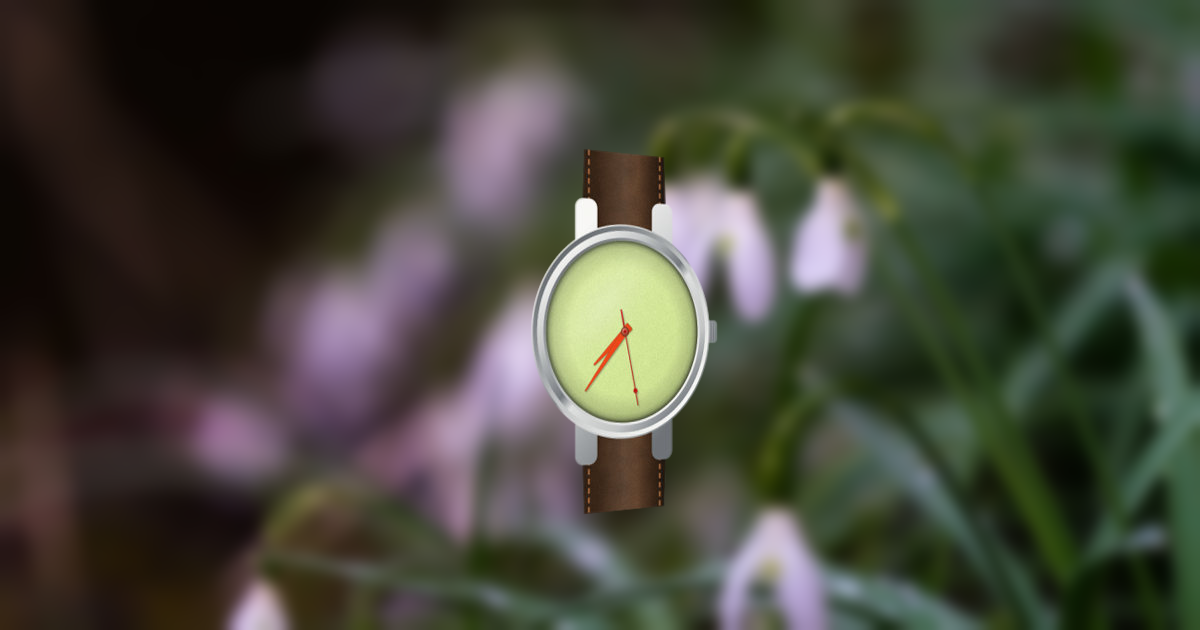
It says **7:36:28**
